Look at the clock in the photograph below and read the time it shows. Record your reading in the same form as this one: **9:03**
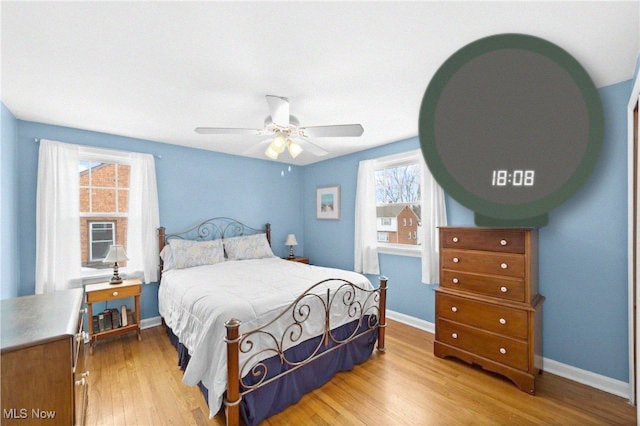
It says **18:08**
